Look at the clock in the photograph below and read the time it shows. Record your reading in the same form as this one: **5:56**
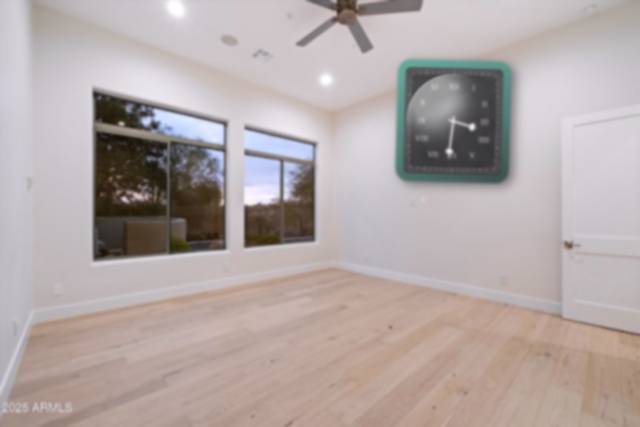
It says **3:31**
